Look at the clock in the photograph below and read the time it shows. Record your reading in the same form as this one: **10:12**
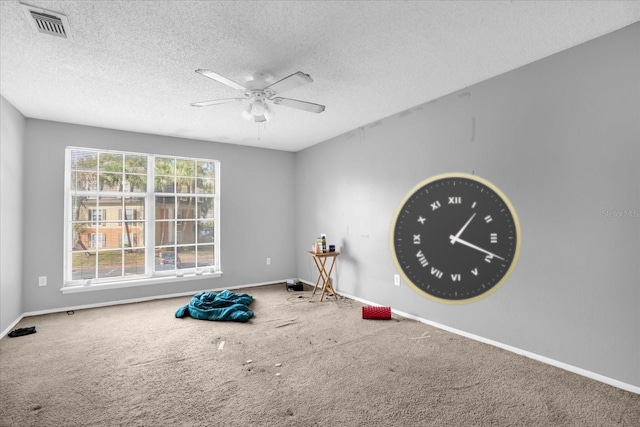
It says **1:19**
